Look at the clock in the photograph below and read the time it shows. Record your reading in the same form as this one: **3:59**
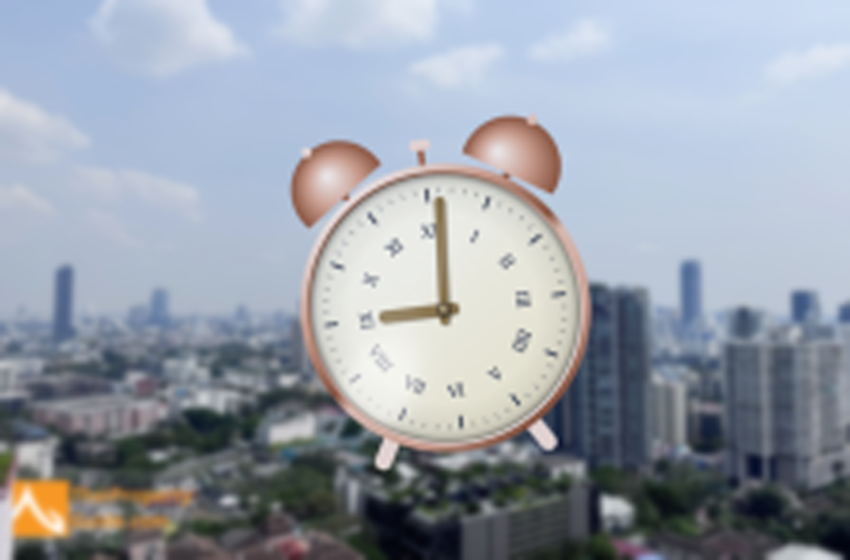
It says **9:01**
